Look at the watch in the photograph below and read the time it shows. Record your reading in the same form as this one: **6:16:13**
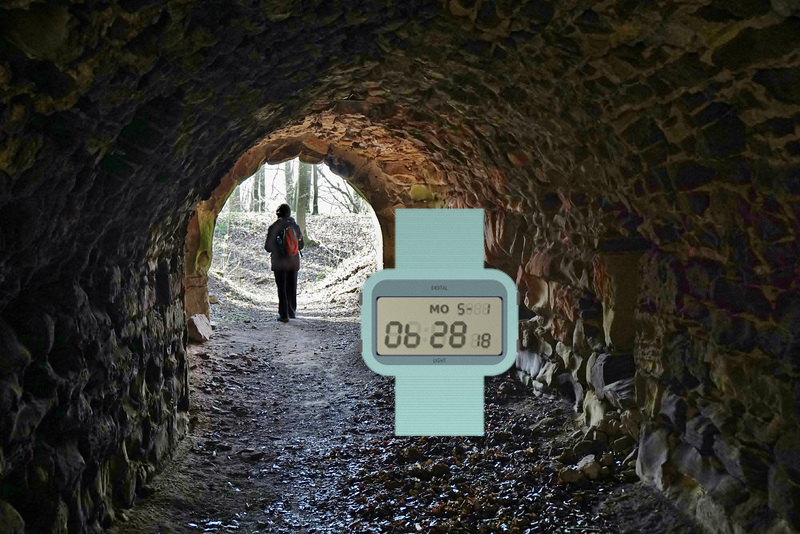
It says **6:28:18**
